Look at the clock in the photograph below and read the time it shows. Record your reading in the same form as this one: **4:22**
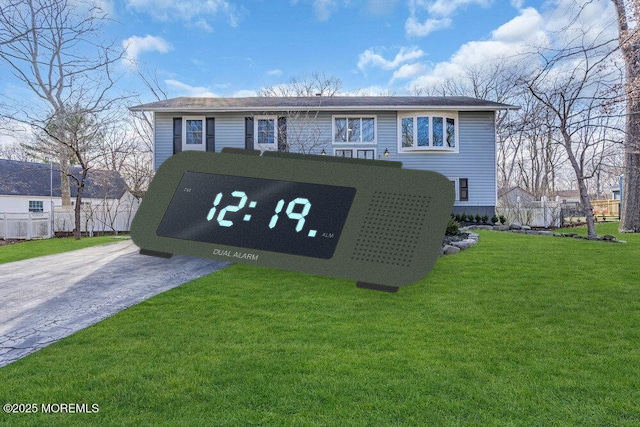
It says **12:19**
